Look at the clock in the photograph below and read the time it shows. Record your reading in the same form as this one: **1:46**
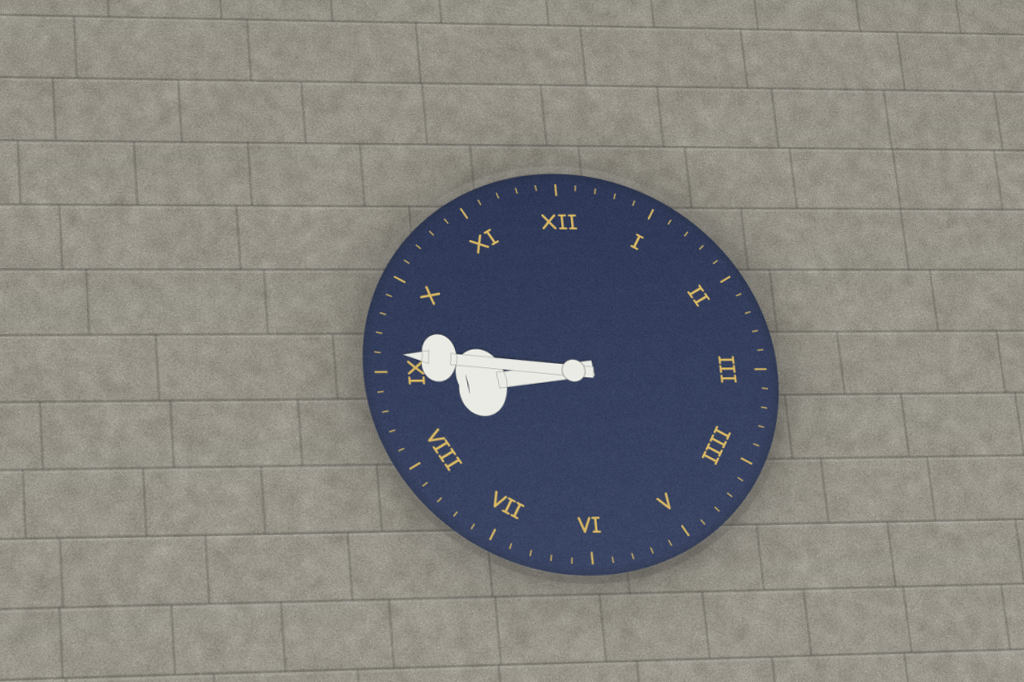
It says **8:46**
